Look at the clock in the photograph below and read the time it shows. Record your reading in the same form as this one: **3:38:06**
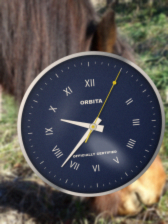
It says **9:37:05**
